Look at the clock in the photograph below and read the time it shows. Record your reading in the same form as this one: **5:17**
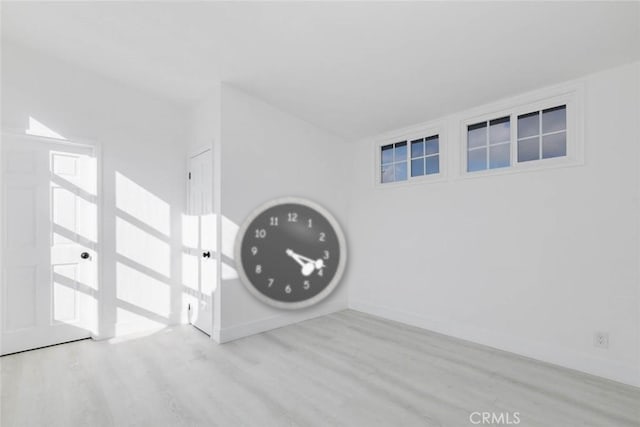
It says **4:18**
